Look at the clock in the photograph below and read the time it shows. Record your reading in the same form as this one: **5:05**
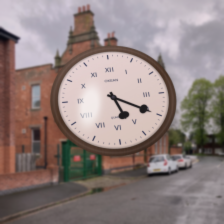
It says **5:20**
